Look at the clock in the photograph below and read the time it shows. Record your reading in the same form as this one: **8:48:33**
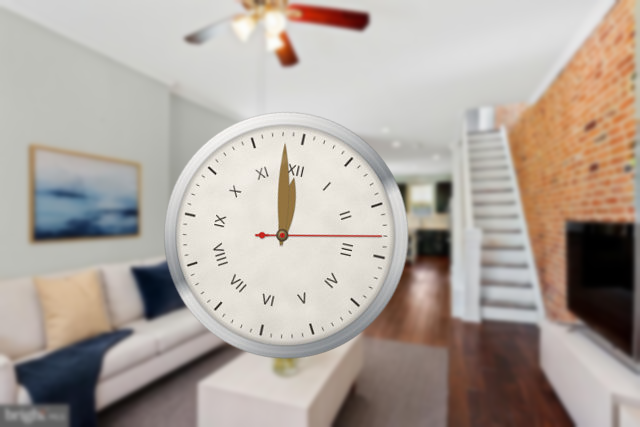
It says **11:58:13**
